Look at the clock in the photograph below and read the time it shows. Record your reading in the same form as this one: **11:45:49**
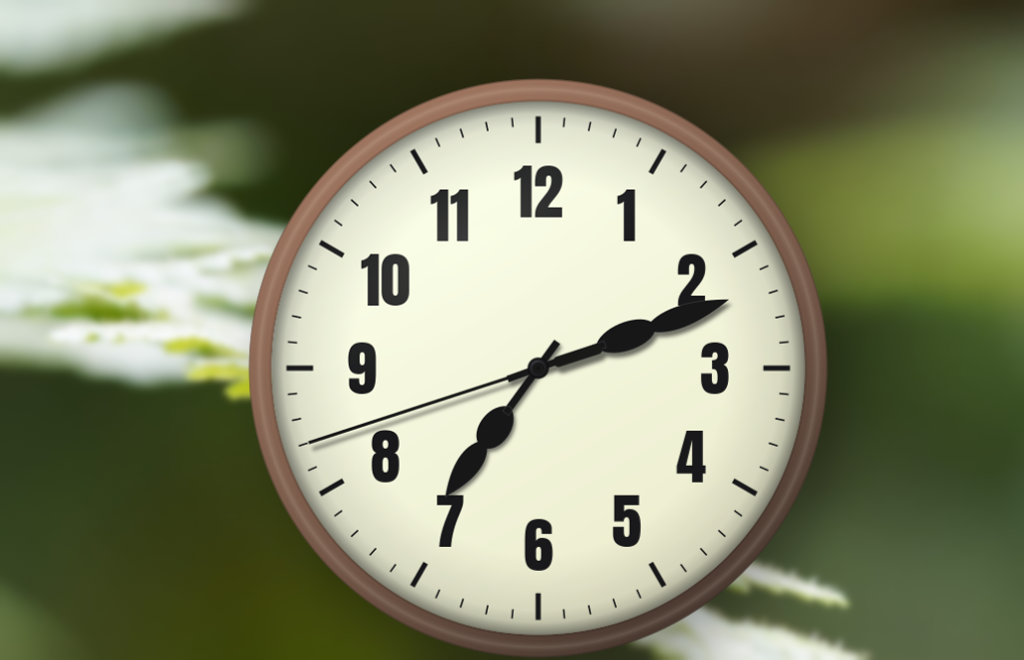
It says **7:11:42**
